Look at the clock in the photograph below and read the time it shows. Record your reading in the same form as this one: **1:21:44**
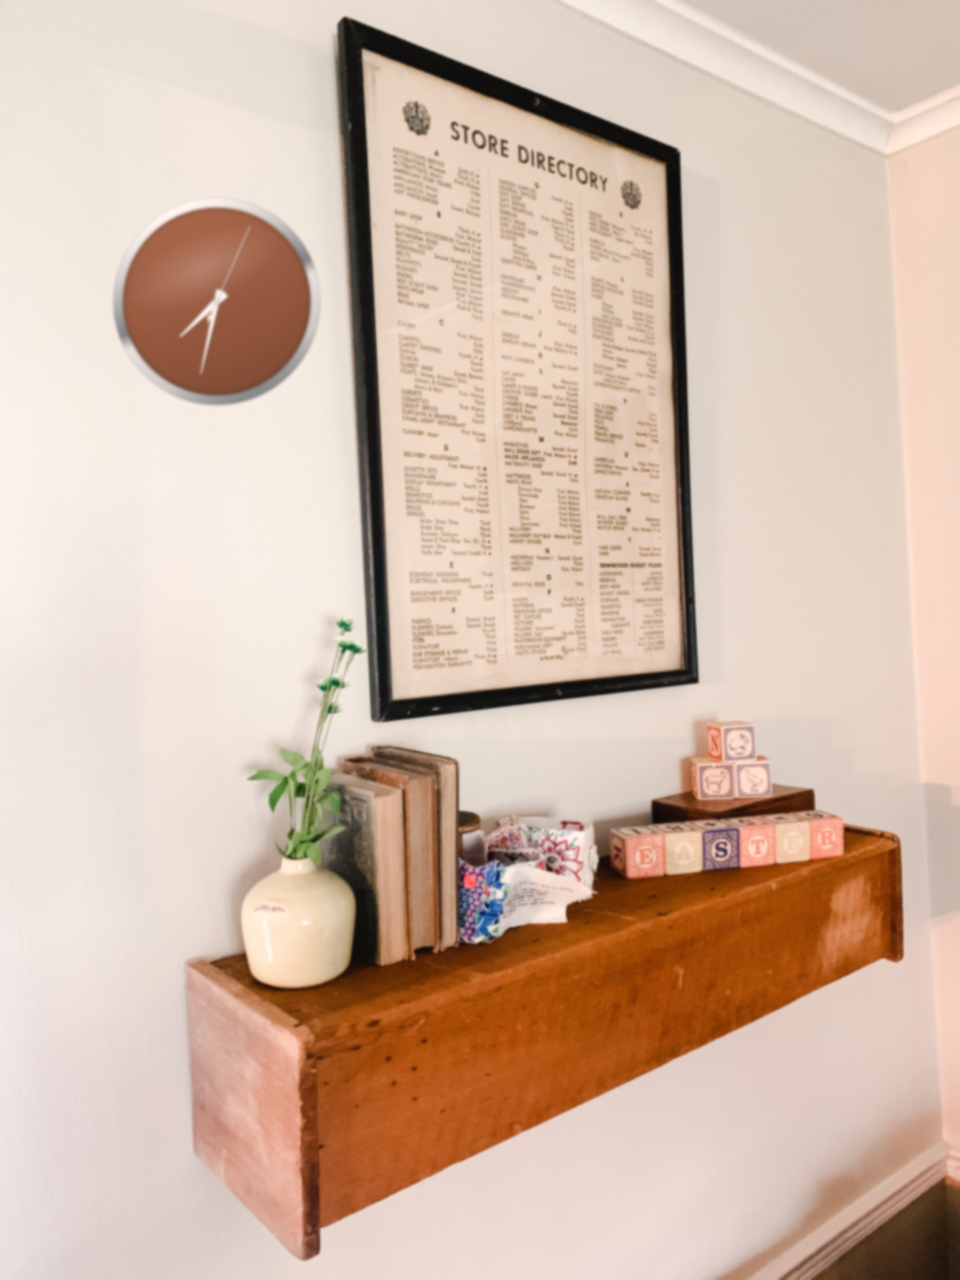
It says **7:32:04**
